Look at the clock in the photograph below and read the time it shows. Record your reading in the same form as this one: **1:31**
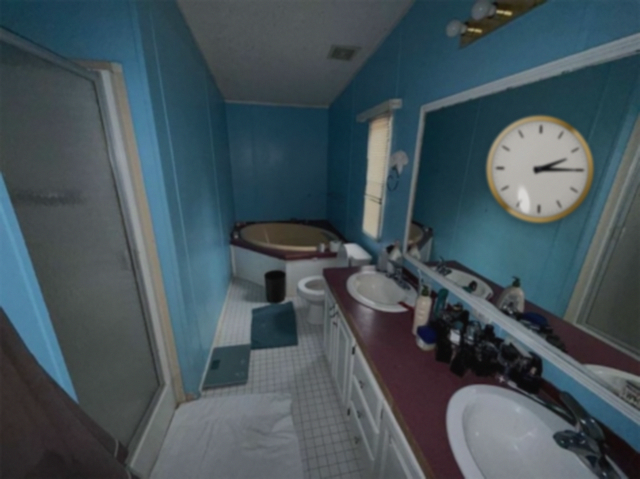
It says **2:15**
